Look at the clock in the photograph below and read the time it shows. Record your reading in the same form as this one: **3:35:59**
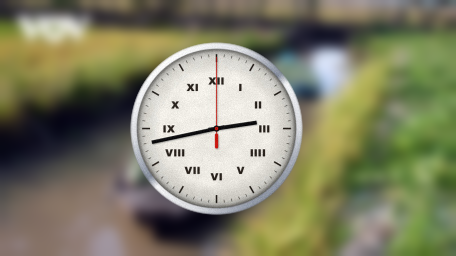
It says **2:43:00**
